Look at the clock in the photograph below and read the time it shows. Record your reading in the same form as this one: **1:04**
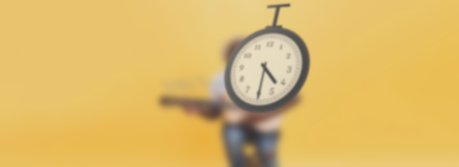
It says **4:30**
